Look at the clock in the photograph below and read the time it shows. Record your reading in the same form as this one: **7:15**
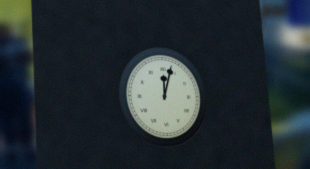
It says **12:03**
